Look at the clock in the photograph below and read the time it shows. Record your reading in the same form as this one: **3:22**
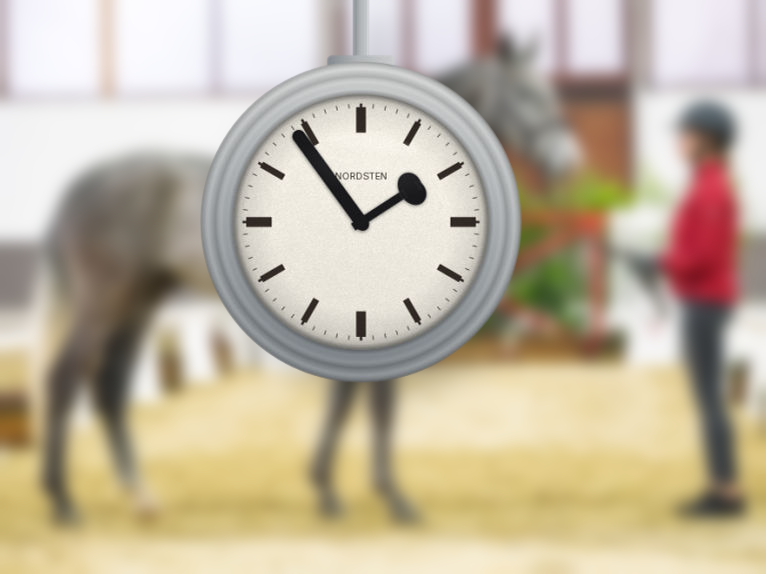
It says **1:54**
